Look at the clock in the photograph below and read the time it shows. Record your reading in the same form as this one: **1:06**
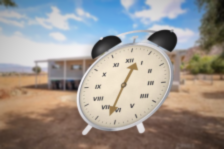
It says **12:32**
